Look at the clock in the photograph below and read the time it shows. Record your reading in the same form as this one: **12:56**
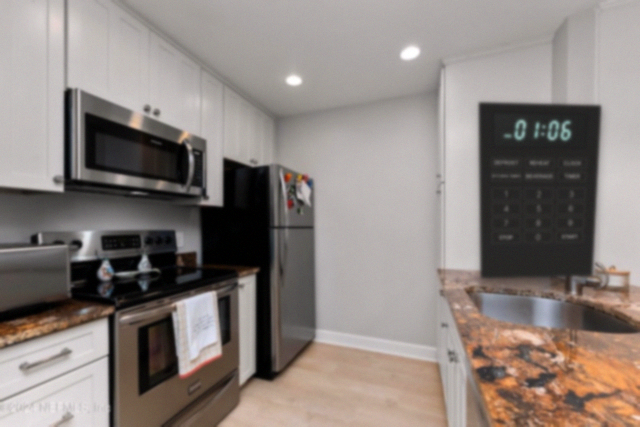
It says **1:06**
